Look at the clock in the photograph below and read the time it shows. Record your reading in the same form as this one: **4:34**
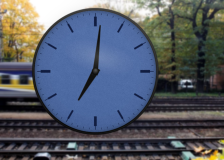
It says **7:01**
